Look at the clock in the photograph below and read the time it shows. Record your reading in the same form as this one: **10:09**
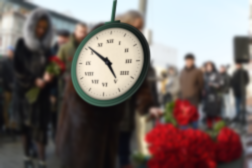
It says **4:51**
